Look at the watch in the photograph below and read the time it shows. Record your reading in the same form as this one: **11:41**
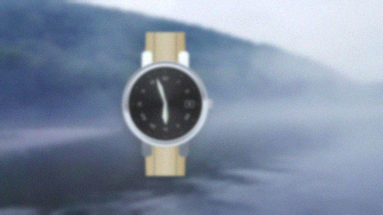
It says **5:57**
